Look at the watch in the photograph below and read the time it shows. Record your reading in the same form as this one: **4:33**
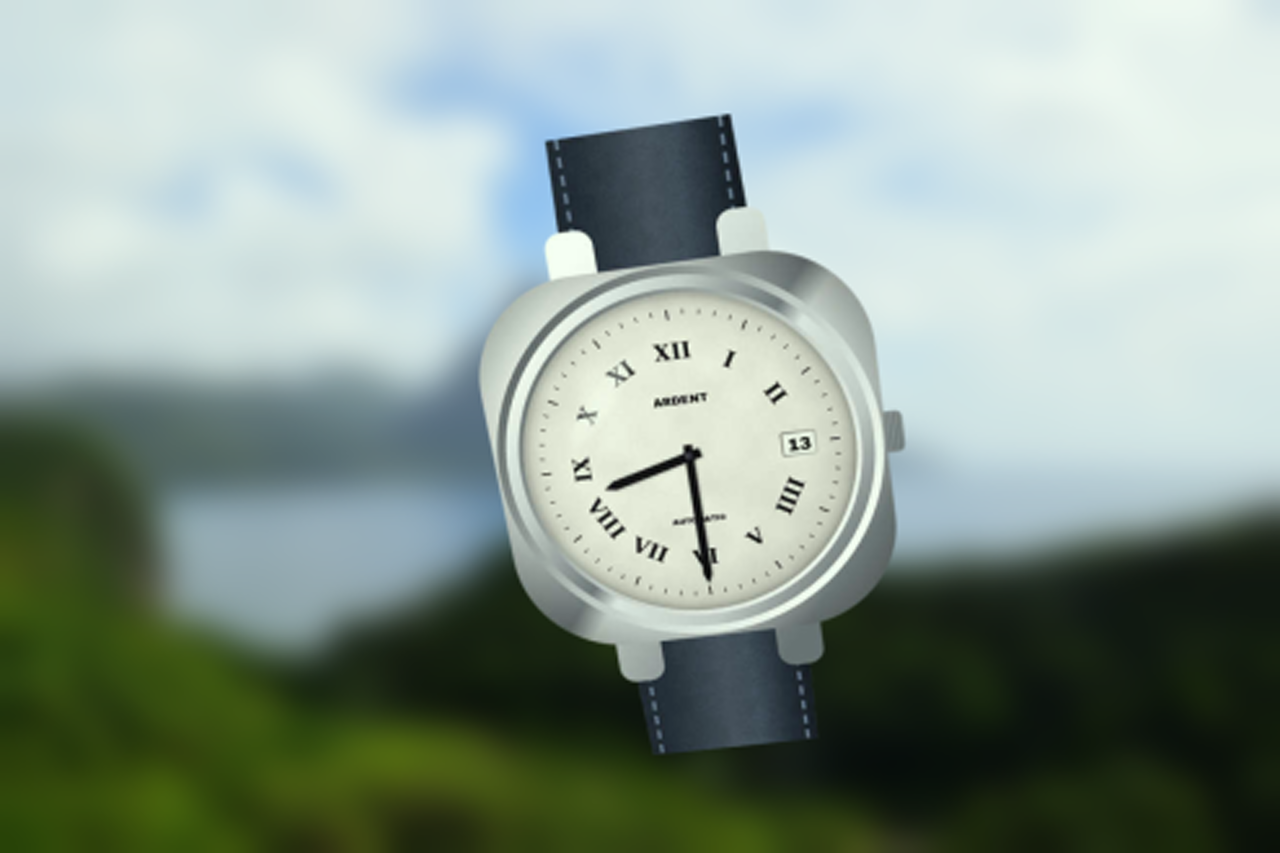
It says **8:30**
